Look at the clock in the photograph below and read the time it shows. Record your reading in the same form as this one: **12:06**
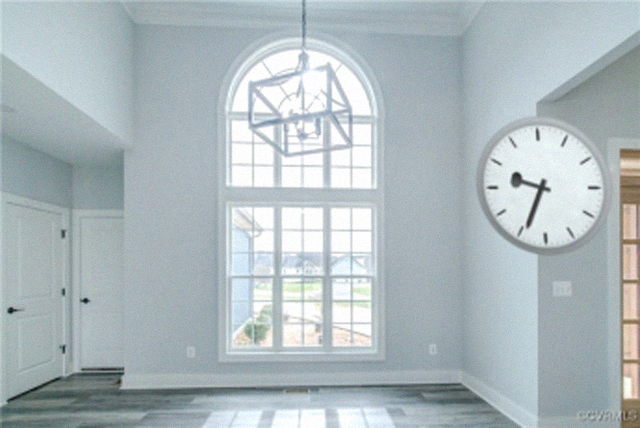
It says **9:34**
